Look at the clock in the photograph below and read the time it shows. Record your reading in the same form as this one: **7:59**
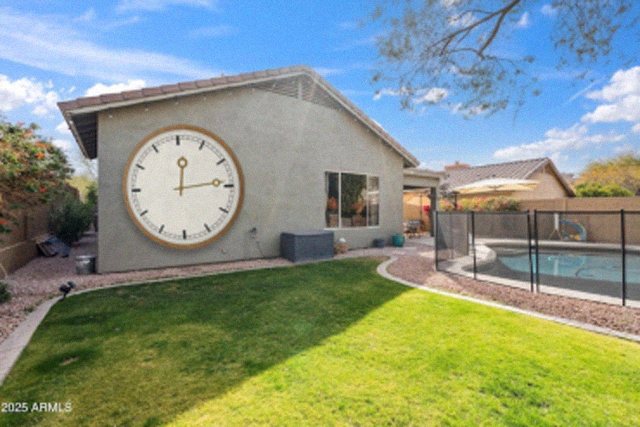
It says **12:14**
